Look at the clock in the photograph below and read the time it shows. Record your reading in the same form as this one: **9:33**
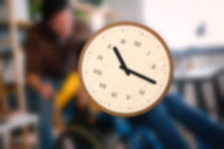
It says **10:15**
